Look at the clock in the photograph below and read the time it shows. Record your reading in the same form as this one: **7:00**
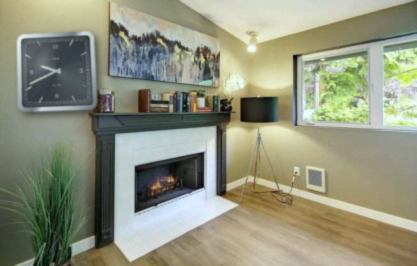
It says **9:41**
